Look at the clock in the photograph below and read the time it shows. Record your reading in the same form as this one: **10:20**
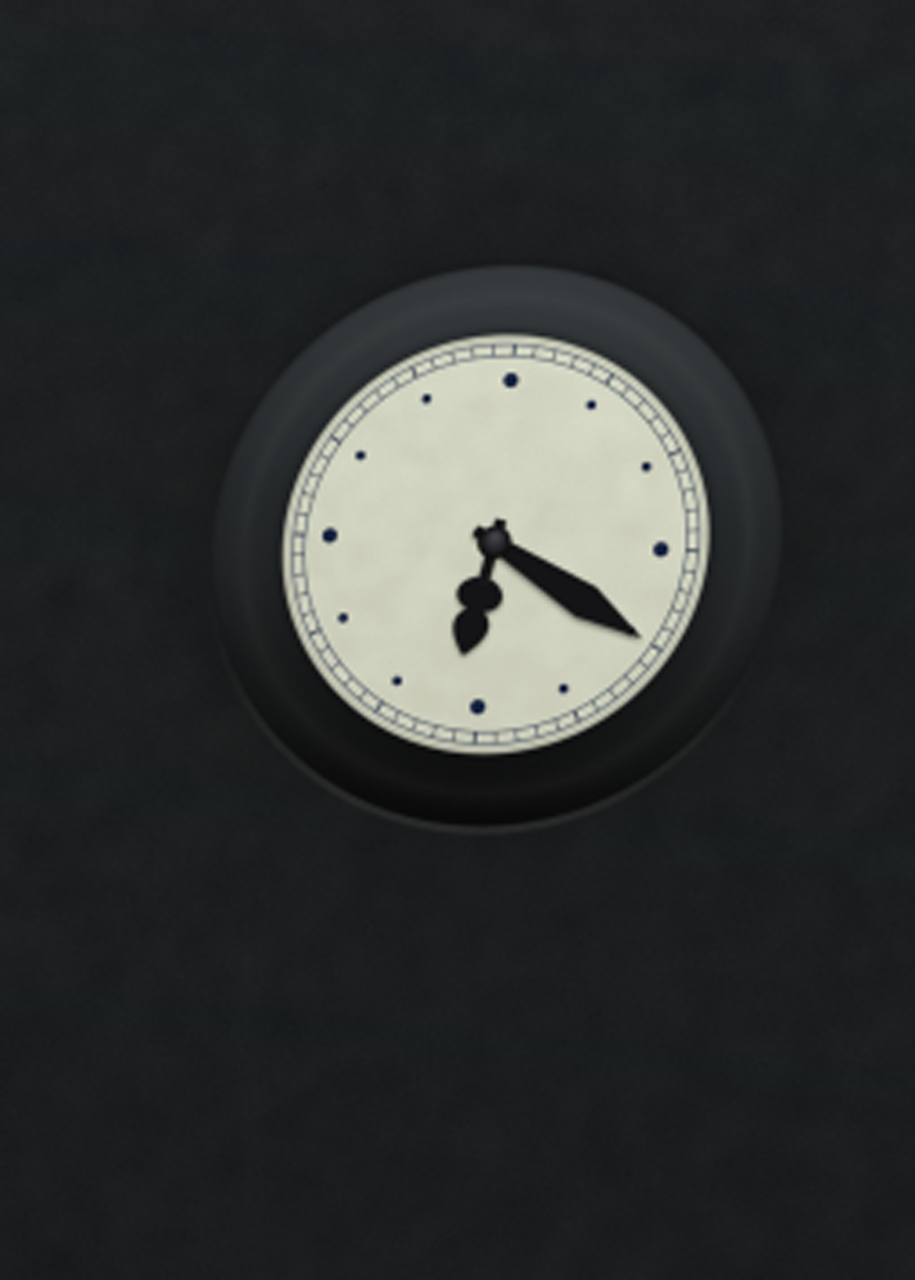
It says **6:20**
